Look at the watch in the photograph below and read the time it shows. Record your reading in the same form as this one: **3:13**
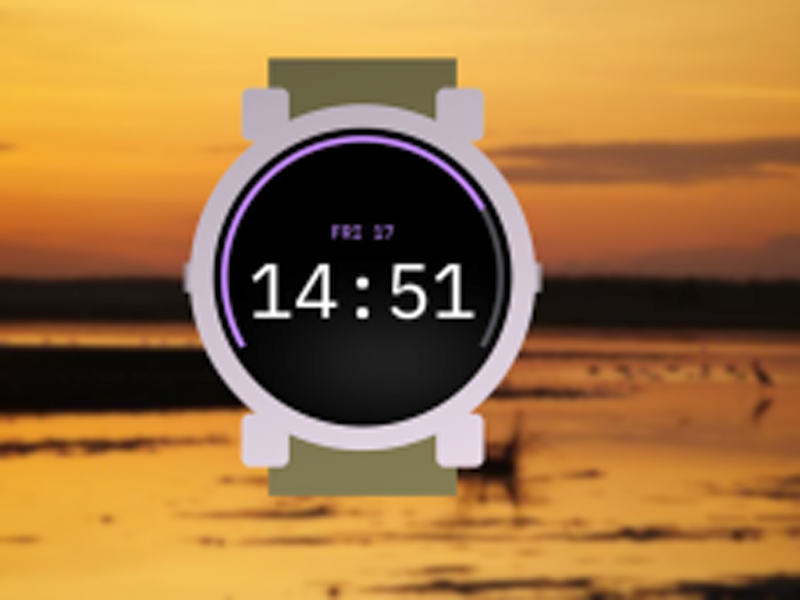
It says **14:51**
